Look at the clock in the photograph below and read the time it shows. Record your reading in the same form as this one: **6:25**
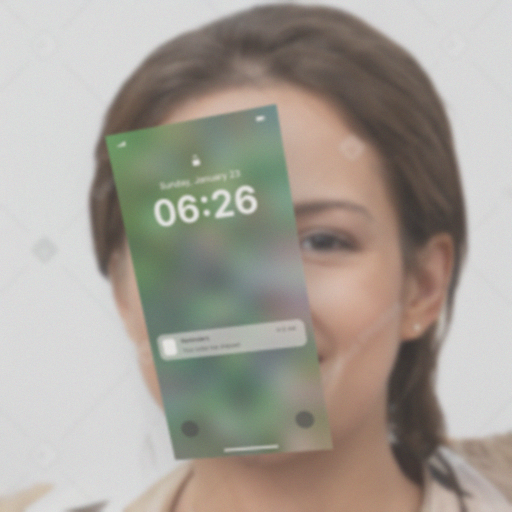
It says **6:26**
